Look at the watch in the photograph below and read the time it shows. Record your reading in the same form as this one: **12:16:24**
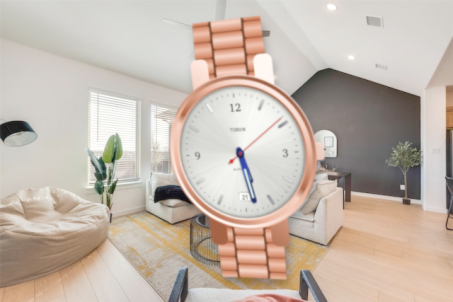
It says **5:28:09**
